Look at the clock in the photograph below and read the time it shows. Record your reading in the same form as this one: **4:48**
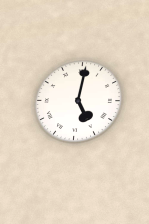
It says **5:01**
